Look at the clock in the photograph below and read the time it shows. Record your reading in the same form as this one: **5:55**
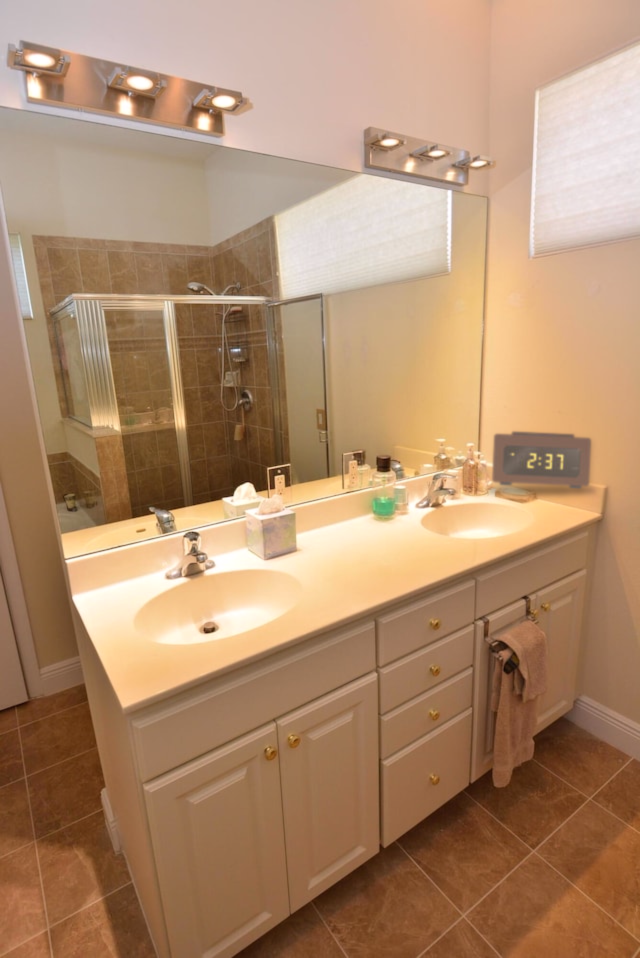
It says **2:37**
